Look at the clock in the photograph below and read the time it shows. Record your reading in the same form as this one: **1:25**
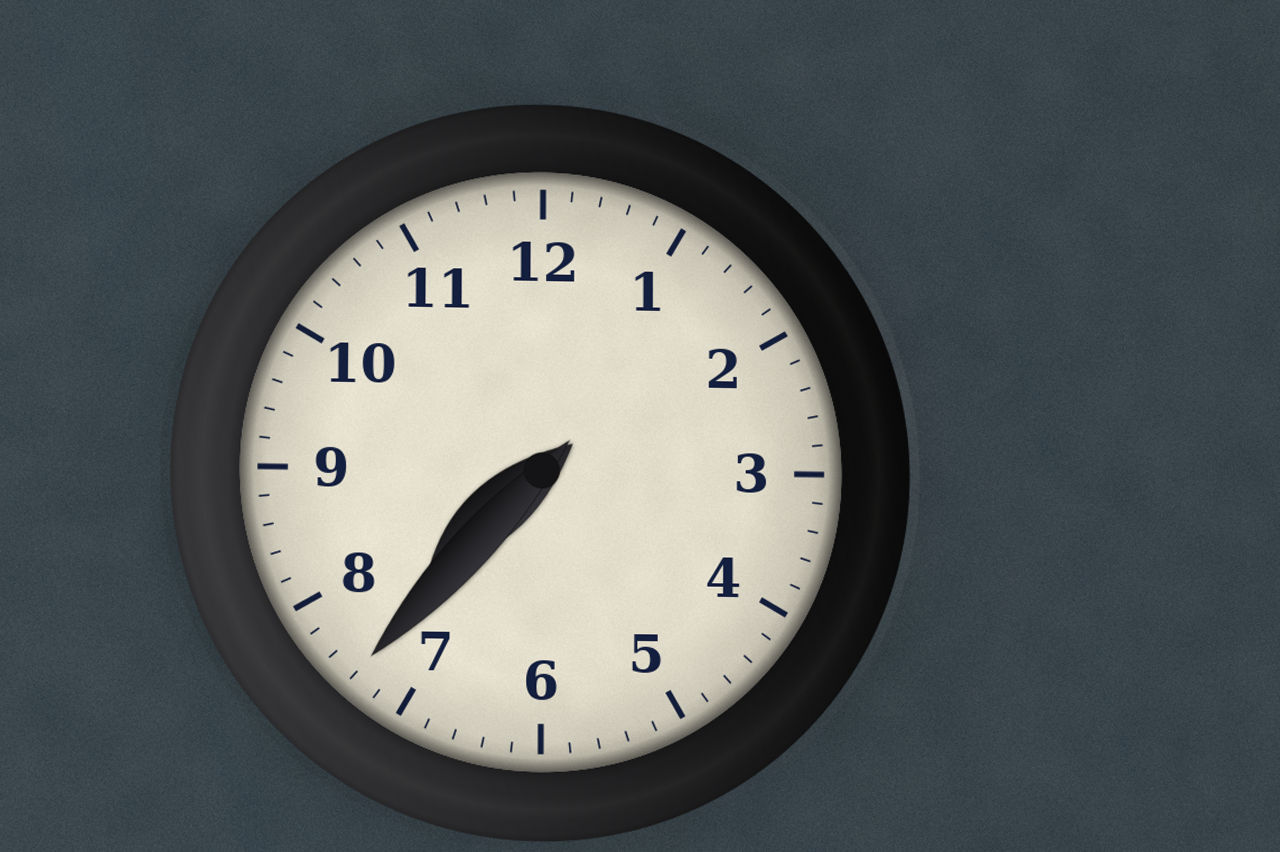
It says **7:37**
